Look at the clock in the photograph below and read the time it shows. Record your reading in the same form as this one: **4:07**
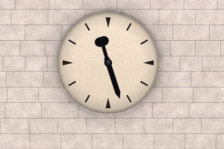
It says **11:27**
